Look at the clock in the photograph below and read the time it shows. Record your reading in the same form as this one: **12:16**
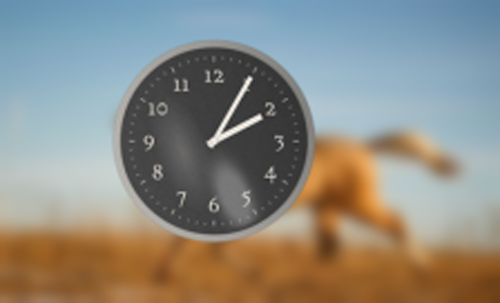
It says **2:05**
